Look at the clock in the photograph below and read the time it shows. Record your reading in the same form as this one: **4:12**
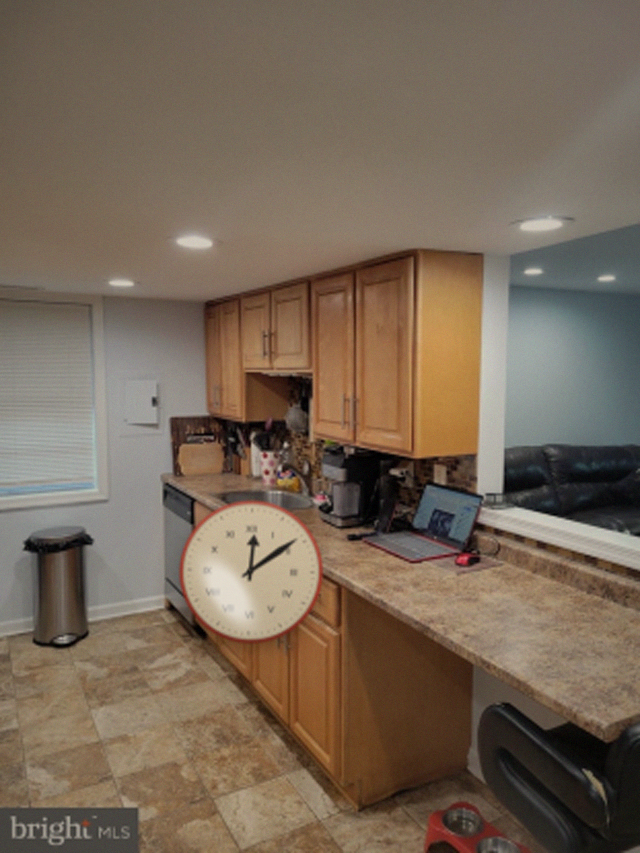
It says **12:09**
